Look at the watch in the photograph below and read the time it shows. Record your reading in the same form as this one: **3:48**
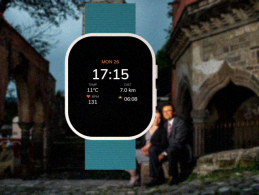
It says **17:15**
